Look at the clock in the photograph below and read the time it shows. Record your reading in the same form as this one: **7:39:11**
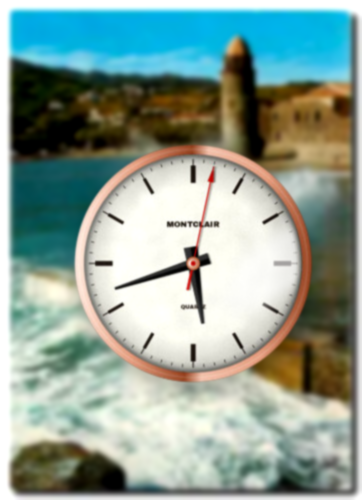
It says **5:42:02**
